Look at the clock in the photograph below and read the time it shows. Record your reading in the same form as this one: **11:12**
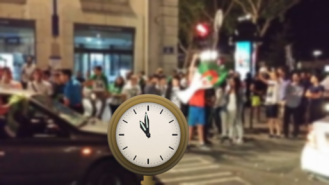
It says **10:59**
